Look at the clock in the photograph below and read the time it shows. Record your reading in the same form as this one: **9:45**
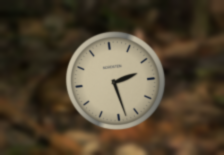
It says **2:28**
